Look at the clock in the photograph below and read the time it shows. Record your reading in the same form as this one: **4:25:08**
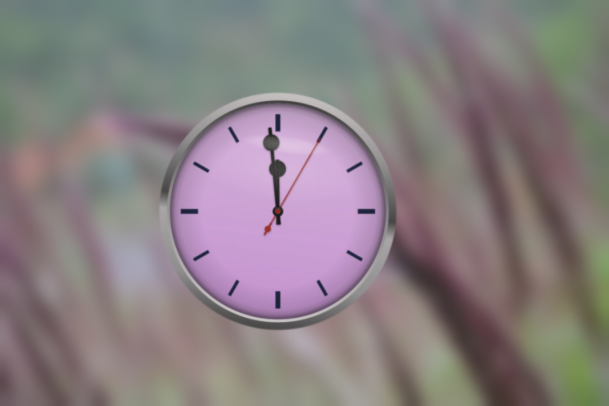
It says **11:59:05**
